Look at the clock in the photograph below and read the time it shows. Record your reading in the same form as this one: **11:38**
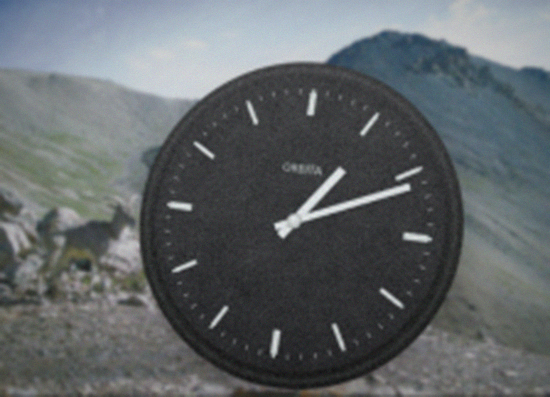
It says **1:11**
